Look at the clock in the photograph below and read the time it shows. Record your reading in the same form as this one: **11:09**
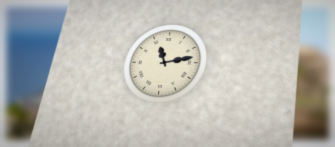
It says **11:13**
